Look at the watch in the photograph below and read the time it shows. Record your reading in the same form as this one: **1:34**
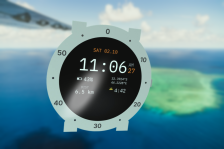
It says **11:06**
